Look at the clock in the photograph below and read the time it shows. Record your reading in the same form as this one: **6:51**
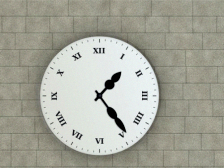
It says **1:24**
